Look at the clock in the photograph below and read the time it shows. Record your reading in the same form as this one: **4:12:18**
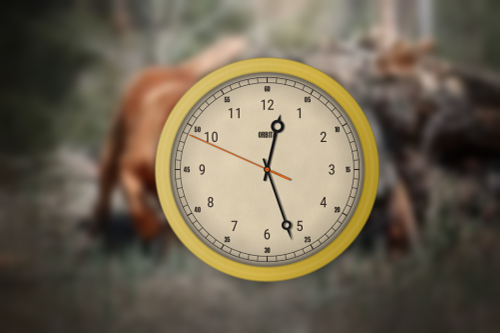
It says **12:26:49**
